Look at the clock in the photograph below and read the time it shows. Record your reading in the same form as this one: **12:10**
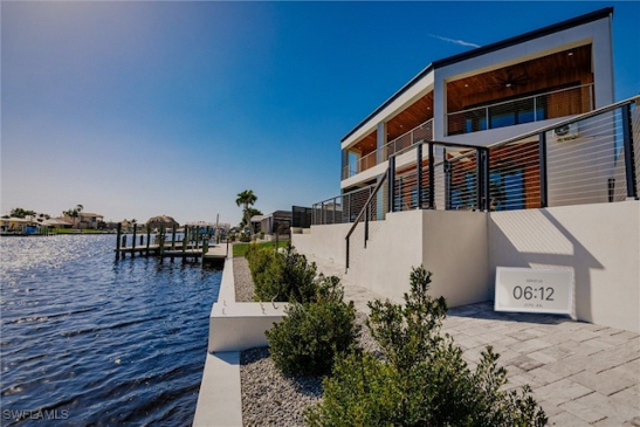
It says **6:12**
